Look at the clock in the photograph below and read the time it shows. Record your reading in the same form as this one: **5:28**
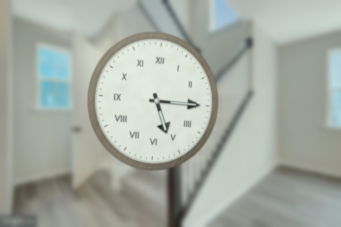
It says **5:15**
